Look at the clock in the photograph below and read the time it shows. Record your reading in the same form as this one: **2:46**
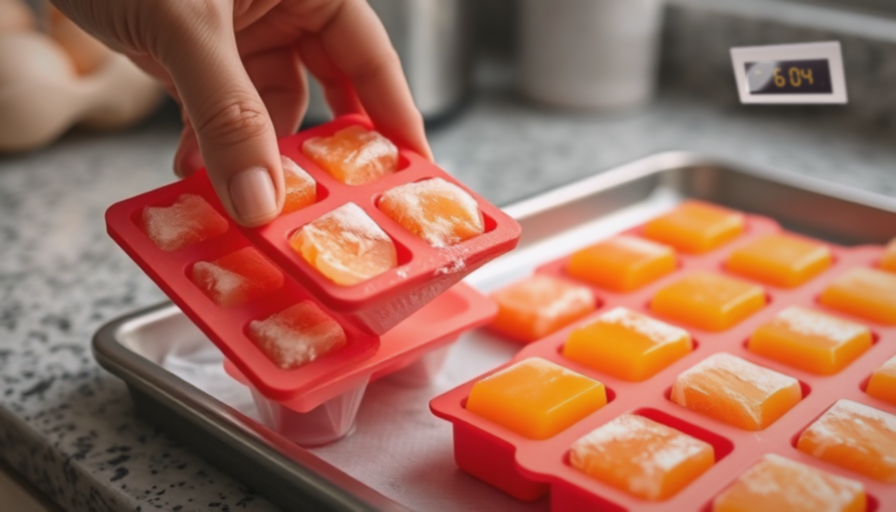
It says **6:04**
